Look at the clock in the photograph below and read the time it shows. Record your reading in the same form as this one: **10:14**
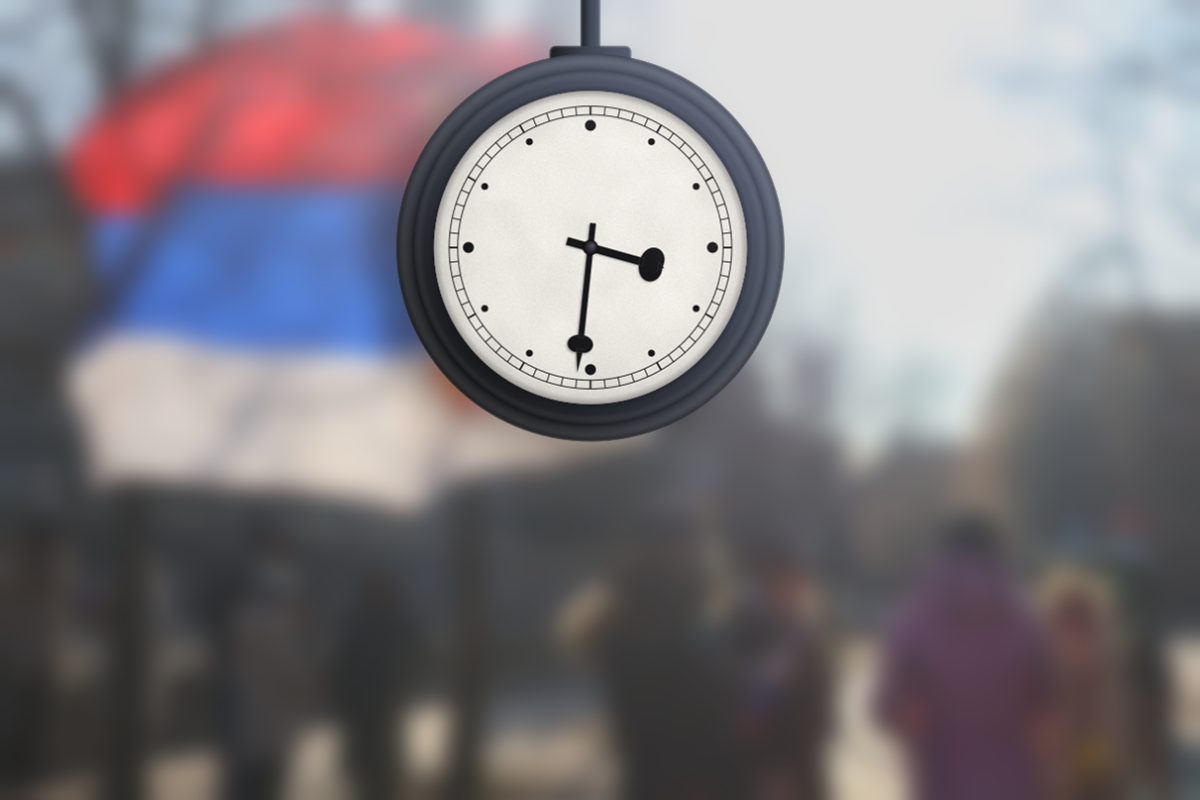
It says **3:31**
